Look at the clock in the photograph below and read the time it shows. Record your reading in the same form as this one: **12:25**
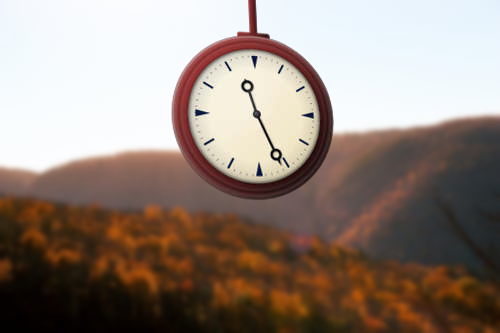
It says **11:26**
